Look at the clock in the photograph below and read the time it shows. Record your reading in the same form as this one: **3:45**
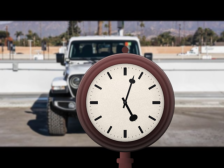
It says **5:03**
